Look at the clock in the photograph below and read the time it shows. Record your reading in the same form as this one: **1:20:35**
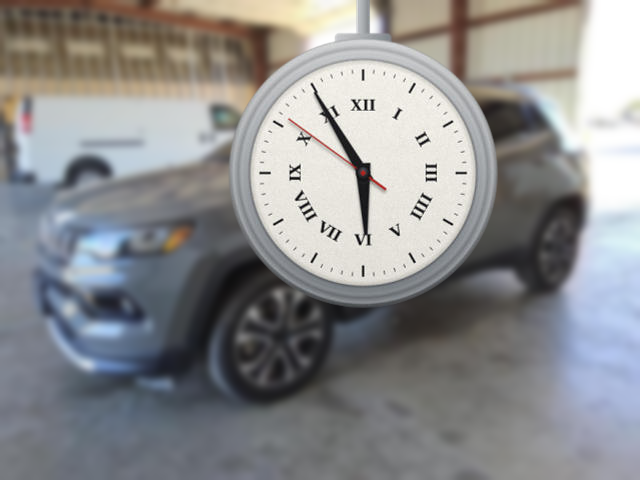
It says **5:54:51**
